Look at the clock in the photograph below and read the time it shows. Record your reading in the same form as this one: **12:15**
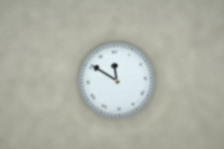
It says **11:51**
